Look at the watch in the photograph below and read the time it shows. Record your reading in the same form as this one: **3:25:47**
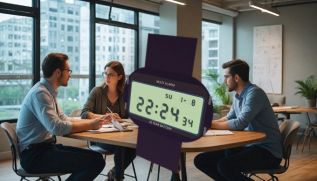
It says **22:24:34**
